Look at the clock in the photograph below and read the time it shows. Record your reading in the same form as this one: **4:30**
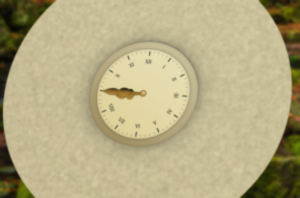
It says **8:45**
